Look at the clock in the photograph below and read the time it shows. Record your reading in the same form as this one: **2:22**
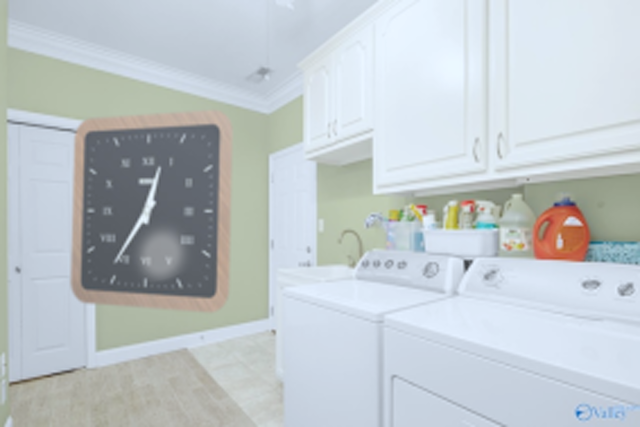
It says **12:36**
